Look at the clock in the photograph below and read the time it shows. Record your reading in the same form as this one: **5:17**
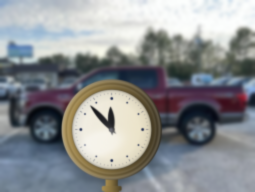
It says **11:53**
